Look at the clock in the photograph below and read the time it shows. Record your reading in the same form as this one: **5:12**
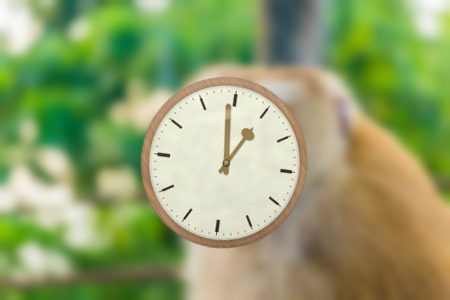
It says **12:59**
